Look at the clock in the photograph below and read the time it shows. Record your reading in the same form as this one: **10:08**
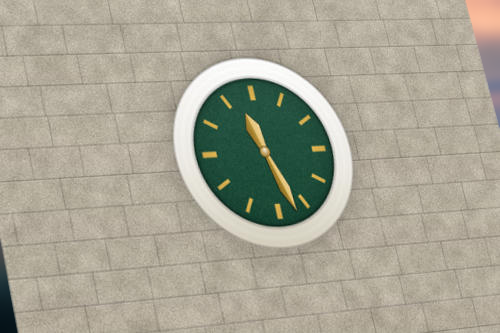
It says **11:27**
